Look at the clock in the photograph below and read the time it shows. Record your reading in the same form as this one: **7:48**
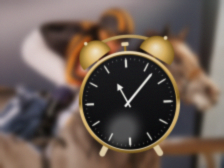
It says **11:07**
